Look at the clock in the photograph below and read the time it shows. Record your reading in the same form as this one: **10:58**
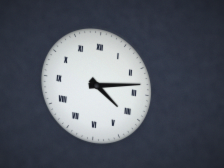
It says **4:13**
